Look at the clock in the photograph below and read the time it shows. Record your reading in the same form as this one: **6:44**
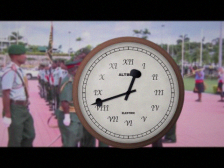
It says **12:42**
